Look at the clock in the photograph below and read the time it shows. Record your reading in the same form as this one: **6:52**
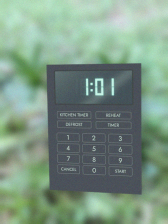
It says **1:01**
